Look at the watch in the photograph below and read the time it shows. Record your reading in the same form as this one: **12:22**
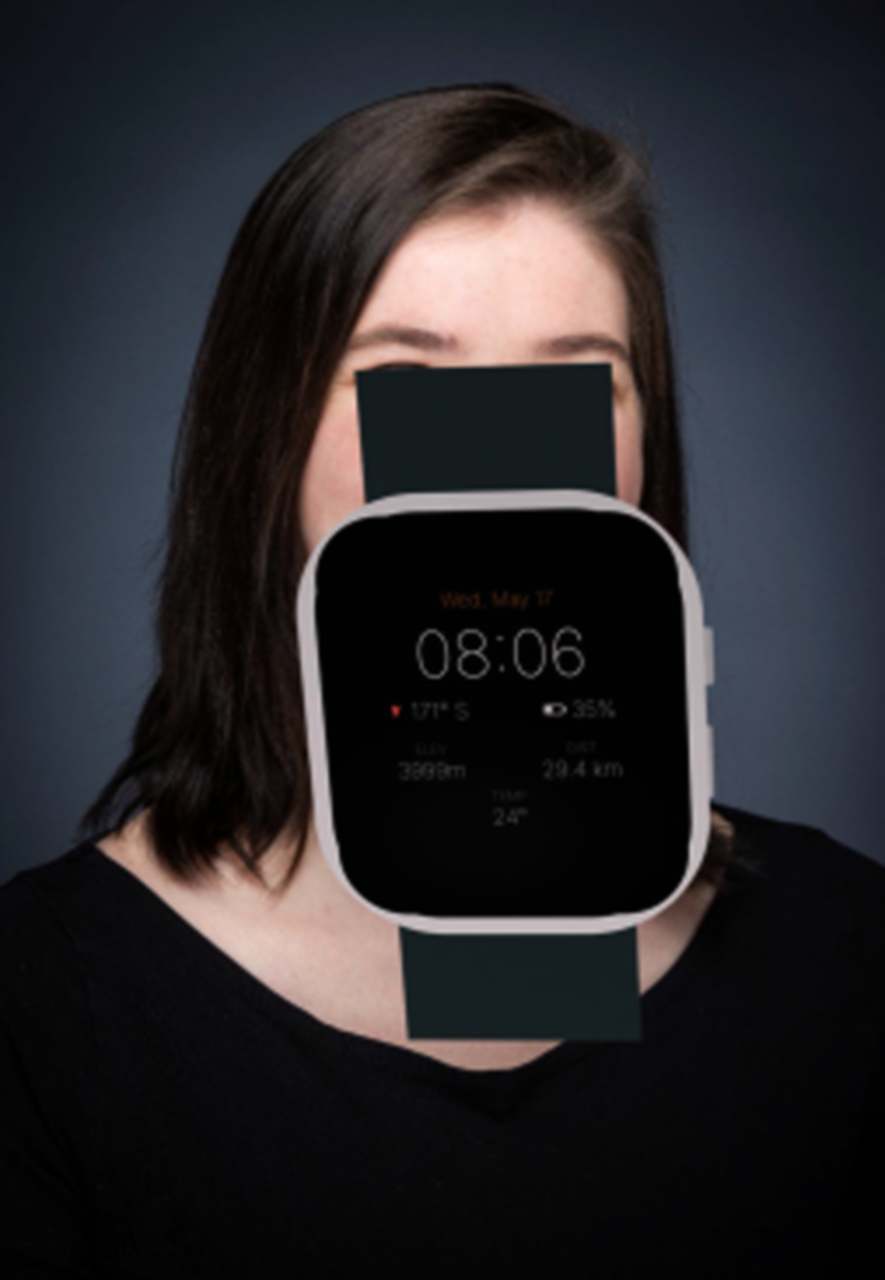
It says **8:06**
